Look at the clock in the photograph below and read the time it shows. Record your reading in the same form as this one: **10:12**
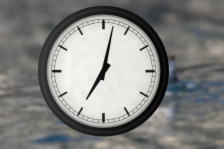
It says **7:02**
